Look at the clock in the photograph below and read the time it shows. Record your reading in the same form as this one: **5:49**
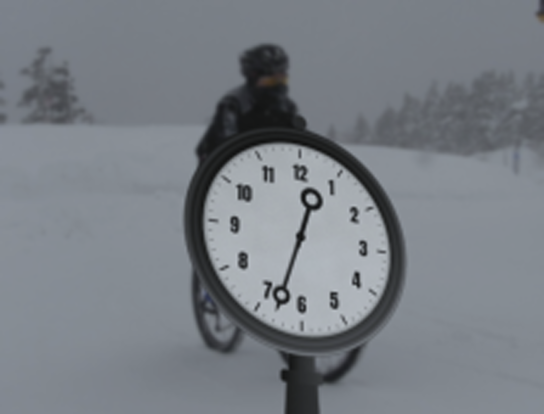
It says **12:33**
